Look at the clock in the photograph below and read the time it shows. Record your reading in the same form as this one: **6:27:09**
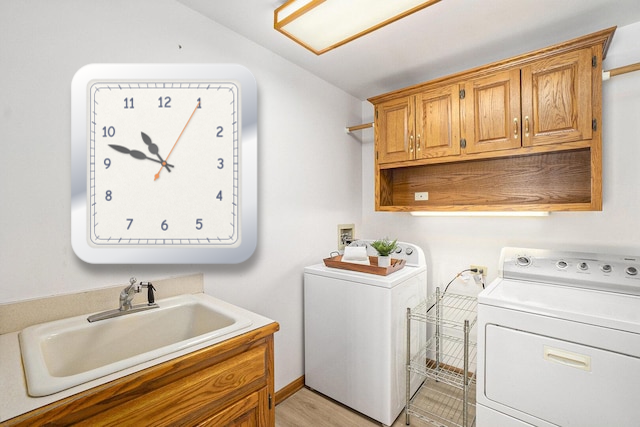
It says **10:48:05**
